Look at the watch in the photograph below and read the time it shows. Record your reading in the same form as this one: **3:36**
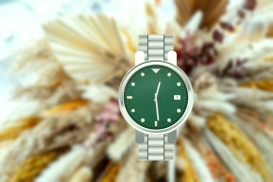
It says **12:29**
